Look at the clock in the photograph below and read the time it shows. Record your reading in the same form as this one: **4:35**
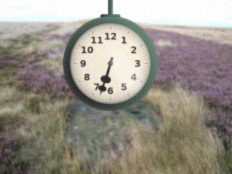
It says **6:33**
